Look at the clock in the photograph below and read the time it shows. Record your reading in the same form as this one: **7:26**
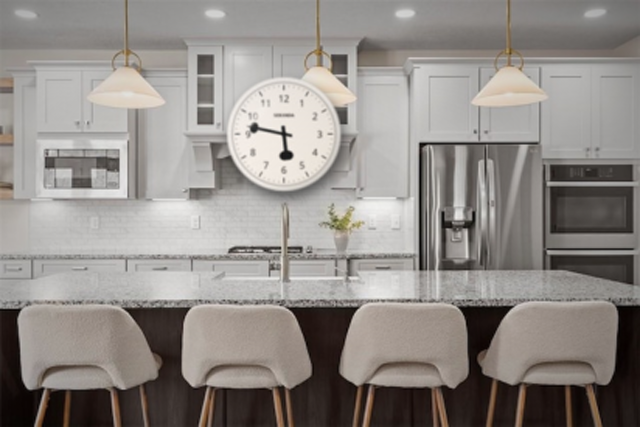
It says **5:47**
